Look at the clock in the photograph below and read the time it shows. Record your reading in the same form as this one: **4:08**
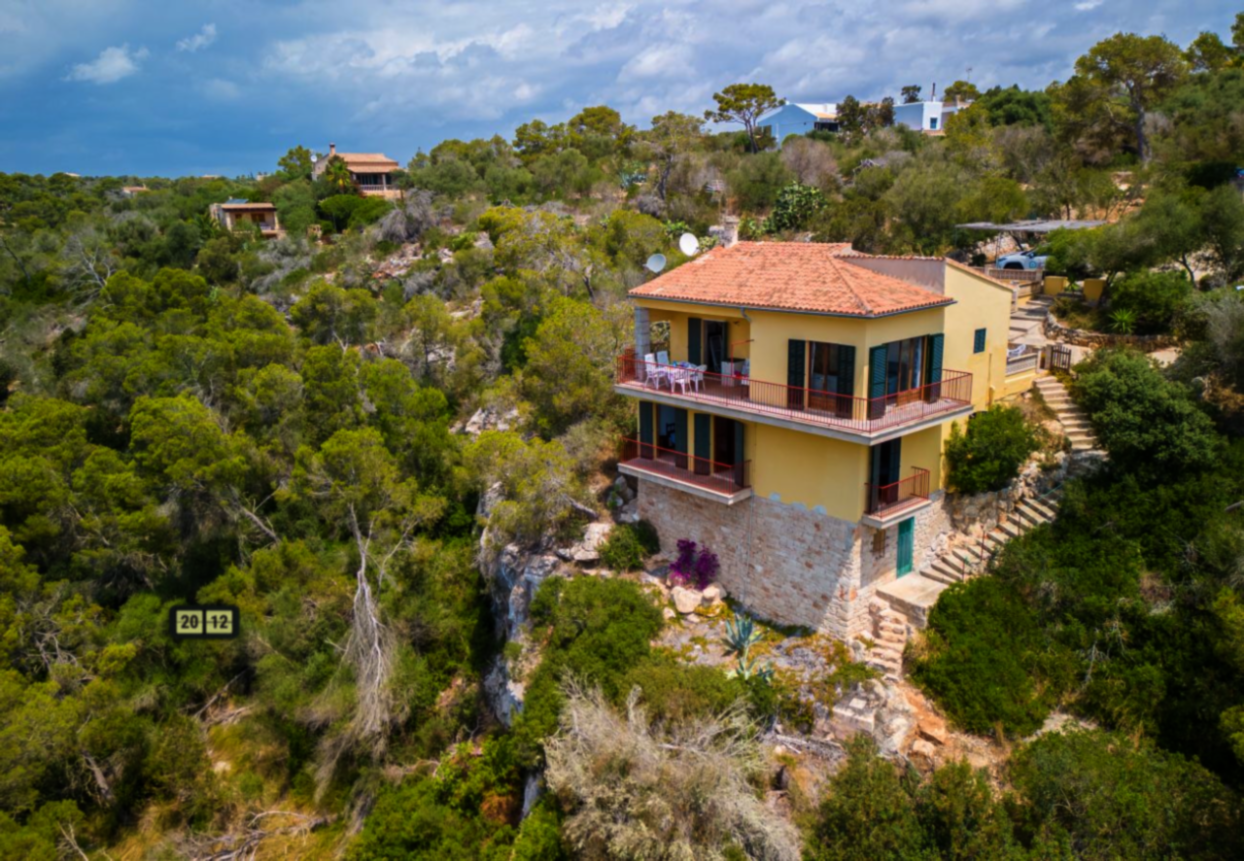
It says **20:12**
